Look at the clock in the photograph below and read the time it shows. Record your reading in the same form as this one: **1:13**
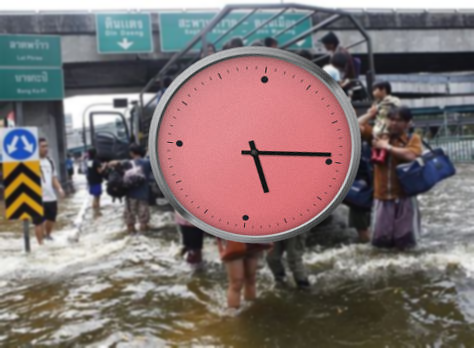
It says **5:14**
